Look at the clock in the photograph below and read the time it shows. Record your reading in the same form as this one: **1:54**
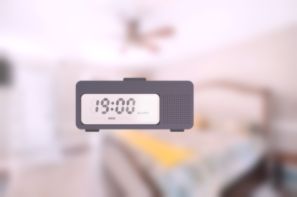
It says **19:00**
